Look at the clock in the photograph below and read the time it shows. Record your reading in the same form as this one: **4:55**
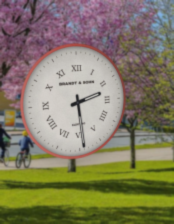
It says **2:29**
